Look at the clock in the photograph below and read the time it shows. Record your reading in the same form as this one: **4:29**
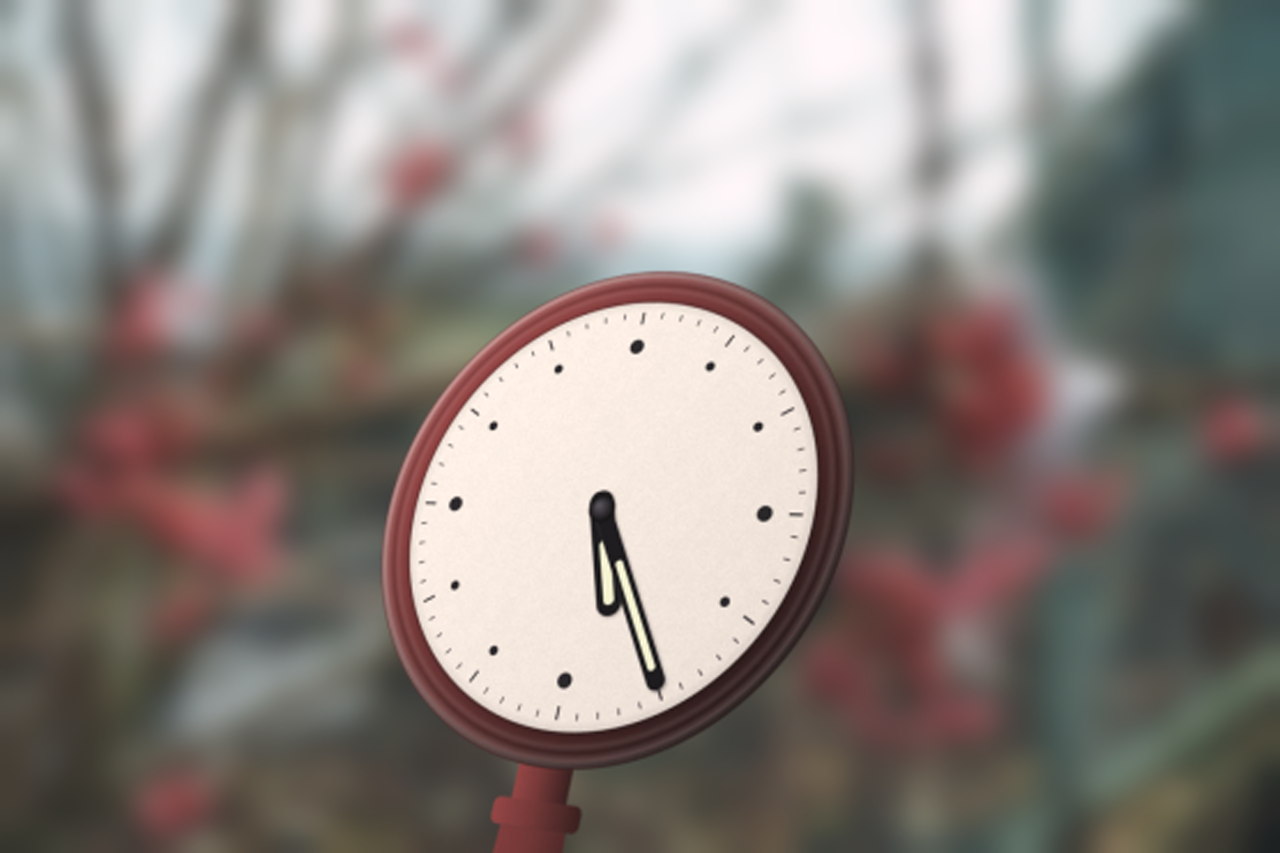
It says **5:25**
